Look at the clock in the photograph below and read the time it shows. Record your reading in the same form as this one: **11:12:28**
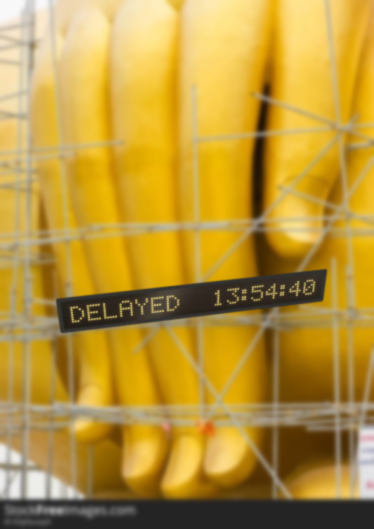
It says **13:54:40**
